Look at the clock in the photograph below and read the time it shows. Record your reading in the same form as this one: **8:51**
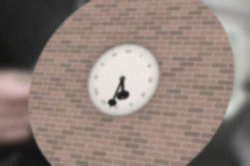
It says **5:32**
